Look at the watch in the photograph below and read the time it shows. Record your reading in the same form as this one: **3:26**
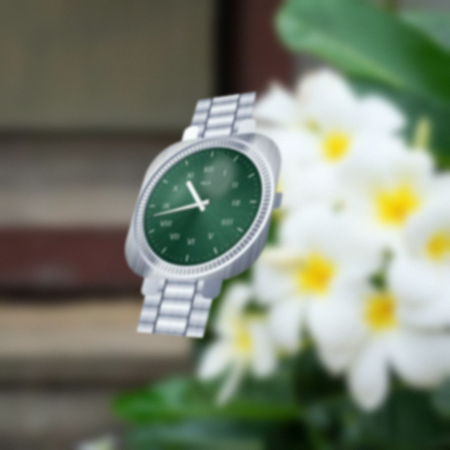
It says **10:43**
